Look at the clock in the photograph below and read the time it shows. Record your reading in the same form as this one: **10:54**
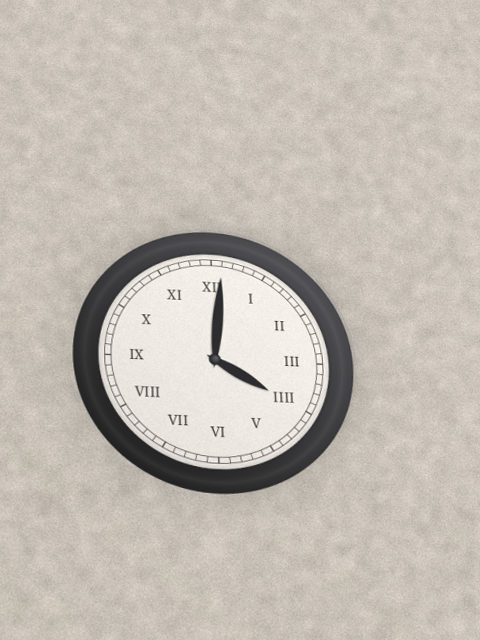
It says **4:01**
